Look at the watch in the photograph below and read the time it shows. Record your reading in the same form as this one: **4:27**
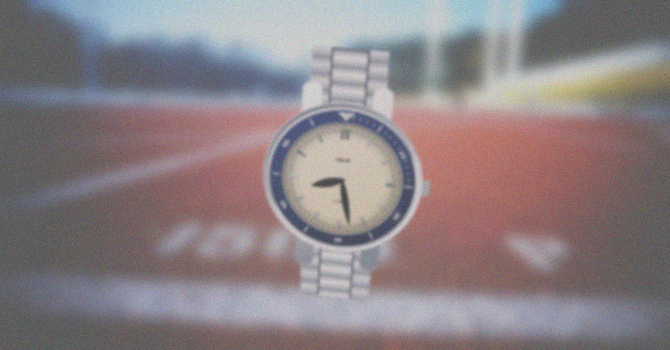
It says **8:28**
